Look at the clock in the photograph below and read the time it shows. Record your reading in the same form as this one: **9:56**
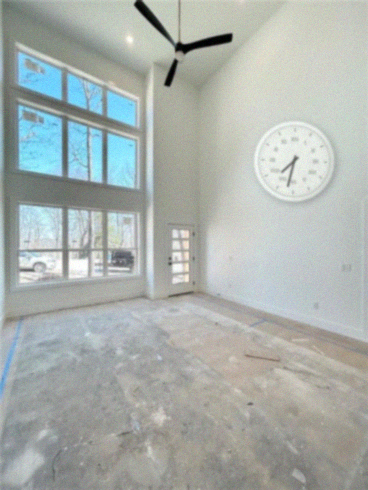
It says **7:32**
